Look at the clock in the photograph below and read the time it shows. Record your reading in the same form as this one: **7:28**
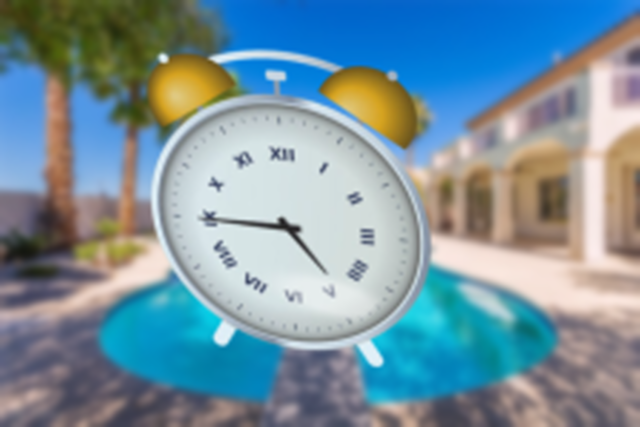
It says **4:45**
